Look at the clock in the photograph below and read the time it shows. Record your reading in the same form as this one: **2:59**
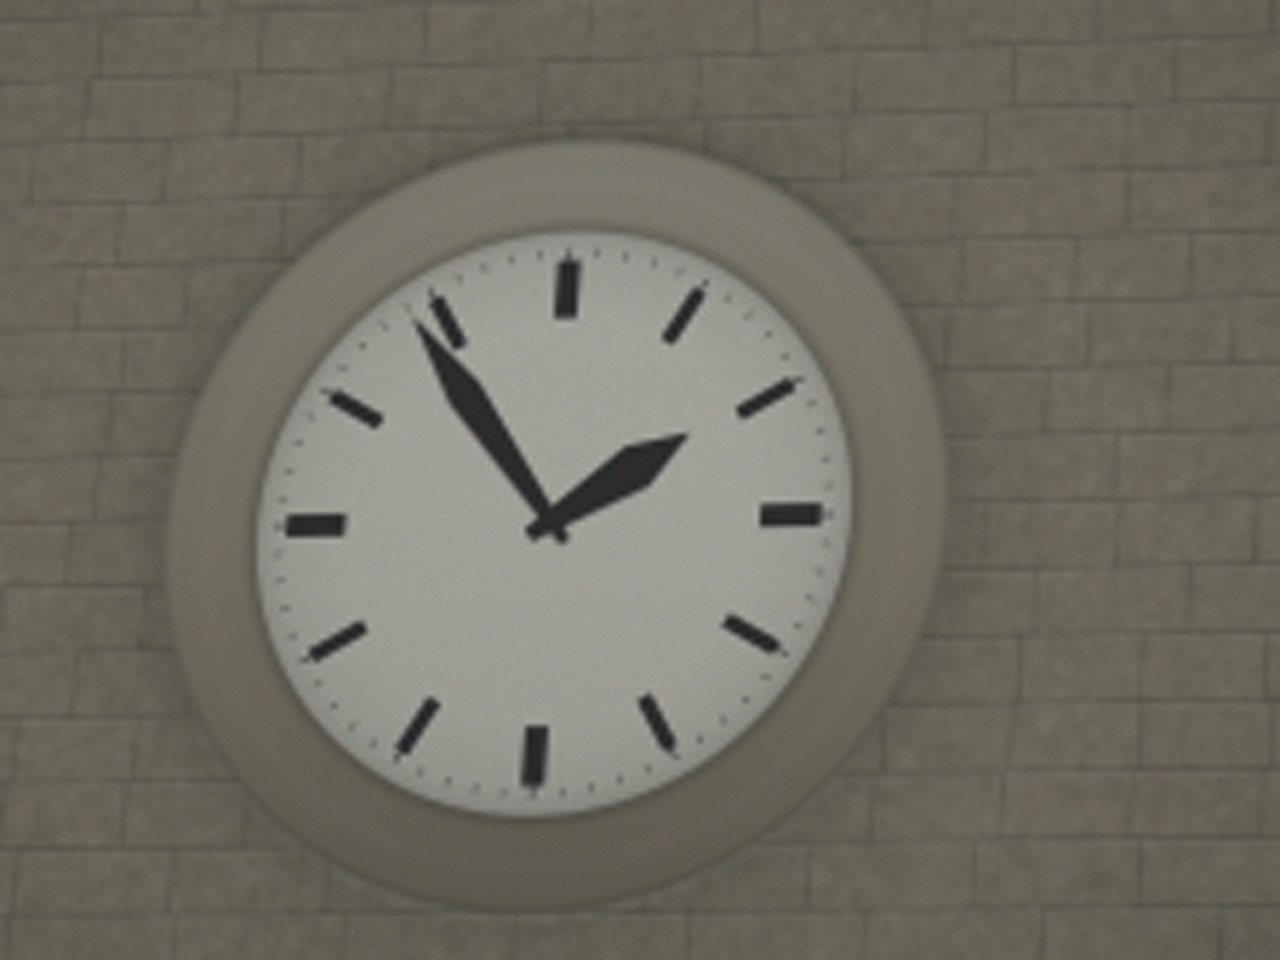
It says **1:54**
